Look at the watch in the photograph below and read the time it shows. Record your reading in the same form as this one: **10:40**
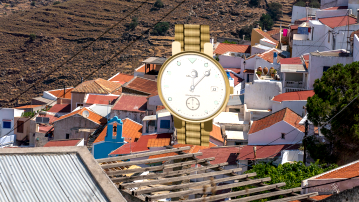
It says **12:07**
